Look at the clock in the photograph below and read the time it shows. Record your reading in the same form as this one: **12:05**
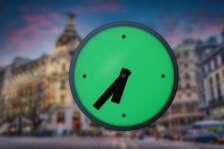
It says **6:37**
